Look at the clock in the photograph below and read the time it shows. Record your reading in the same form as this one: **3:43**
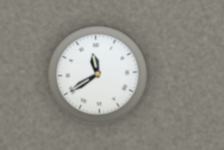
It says **11:40**
